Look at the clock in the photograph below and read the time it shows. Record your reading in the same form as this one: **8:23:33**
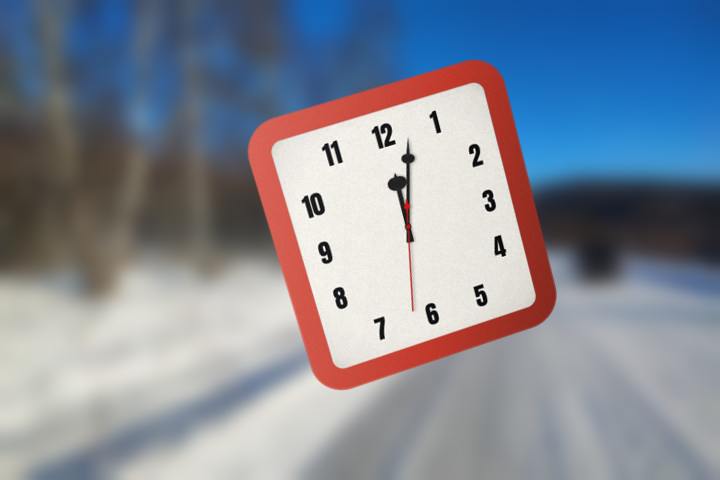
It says **12:02:32**
